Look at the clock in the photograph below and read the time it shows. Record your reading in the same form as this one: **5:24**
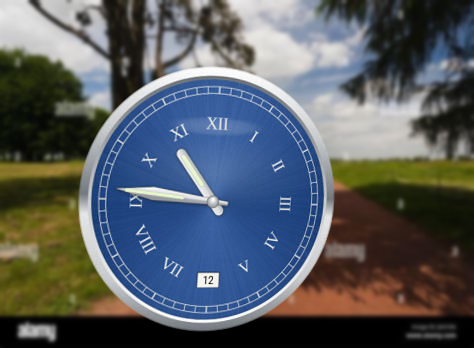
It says **10:46**
